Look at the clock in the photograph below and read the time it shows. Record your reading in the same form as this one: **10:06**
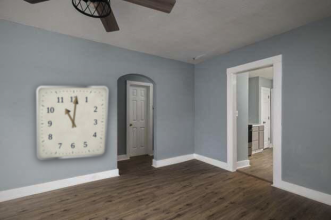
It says **11:01**
